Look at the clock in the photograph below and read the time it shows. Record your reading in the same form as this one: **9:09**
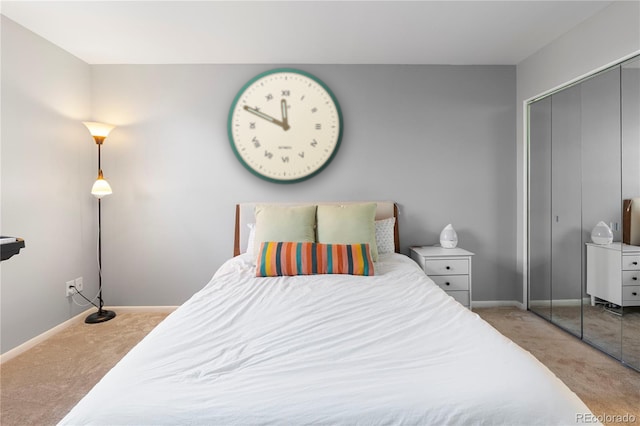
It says **11:49**
